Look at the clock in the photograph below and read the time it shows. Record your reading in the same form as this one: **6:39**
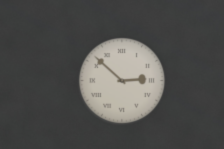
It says **2:52**
